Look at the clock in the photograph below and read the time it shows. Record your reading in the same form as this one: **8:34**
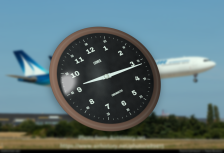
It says **9:16**
